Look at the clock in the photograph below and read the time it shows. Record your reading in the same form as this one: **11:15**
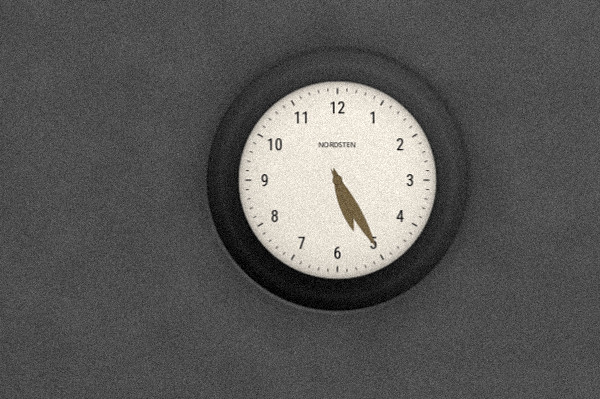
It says **5:25**
